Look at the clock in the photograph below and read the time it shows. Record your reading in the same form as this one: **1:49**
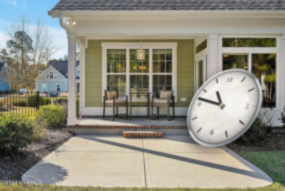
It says **10:47**
